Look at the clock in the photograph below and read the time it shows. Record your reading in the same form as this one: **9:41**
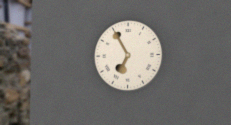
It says **6:55**
